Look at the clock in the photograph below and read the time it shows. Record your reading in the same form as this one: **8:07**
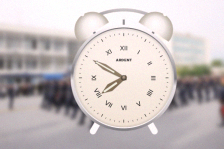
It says **7:50**
